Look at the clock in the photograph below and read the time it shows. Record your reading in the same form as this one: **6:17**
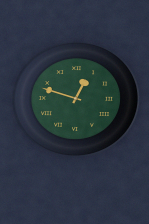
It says **12:48**
